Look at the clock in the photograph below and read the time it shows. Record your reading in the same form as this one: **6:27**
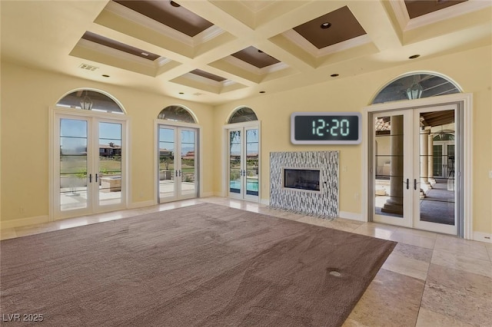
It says **12:20**
